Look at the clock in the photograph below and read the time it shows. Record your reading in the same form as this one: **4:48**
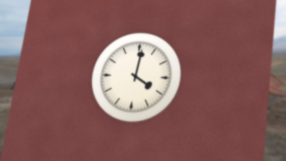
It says **4:01**
